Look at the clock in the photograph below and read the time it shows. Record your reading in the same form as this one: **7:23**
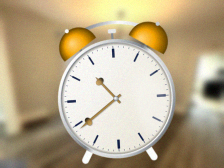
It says **10:39**
